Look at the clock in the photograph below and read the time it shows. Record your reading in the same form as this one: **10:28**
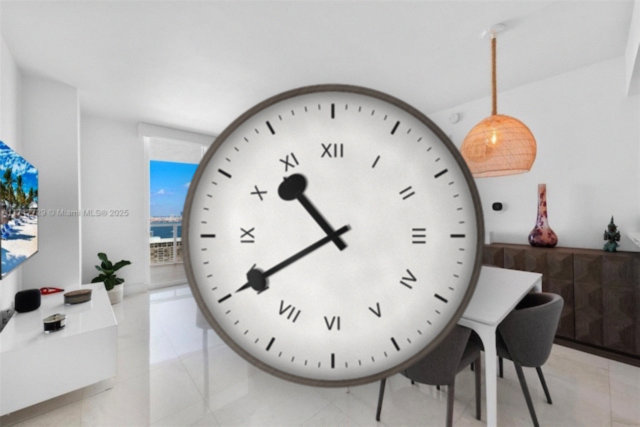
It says **10:40**
